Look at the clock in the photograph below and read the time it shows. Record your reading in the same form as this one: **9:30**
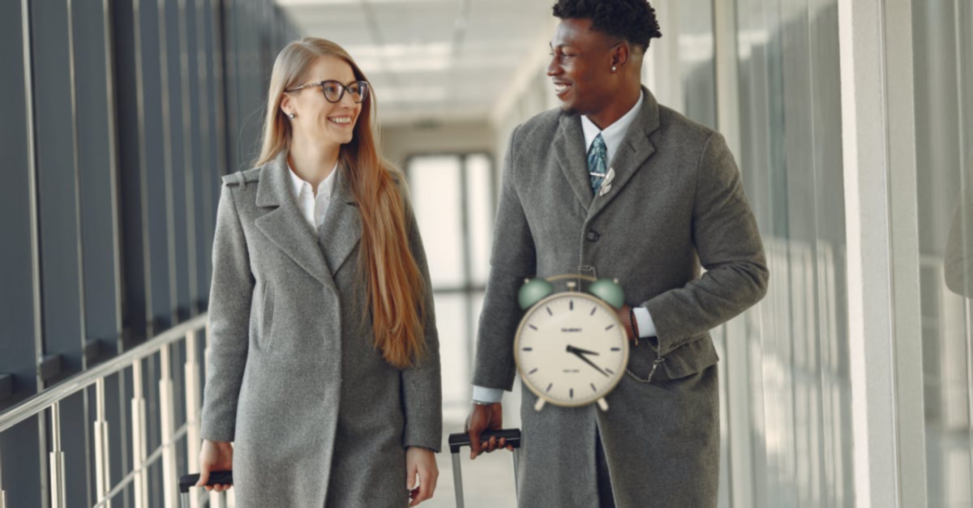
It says **3:21**
